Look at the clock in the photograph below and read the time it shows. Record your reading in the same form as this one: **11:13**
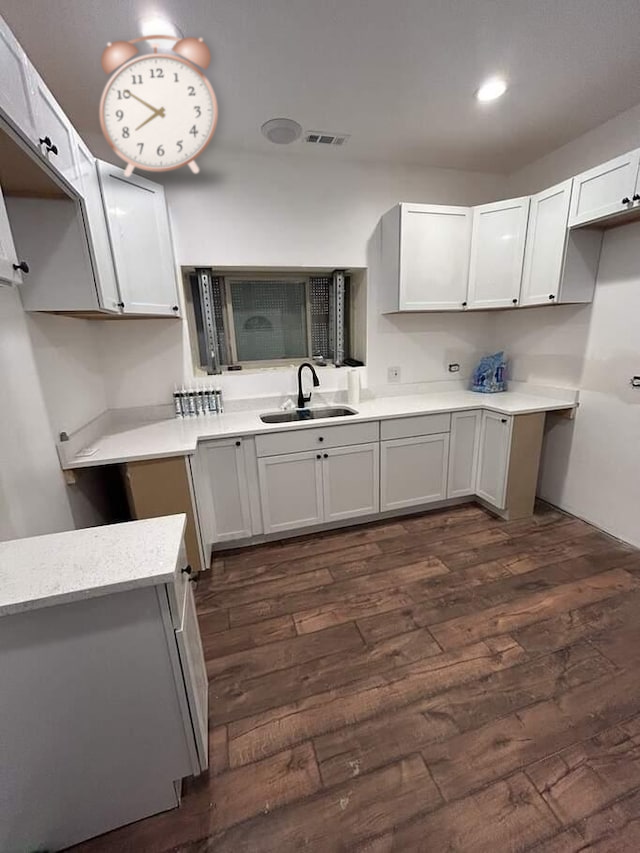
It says **7:51**
